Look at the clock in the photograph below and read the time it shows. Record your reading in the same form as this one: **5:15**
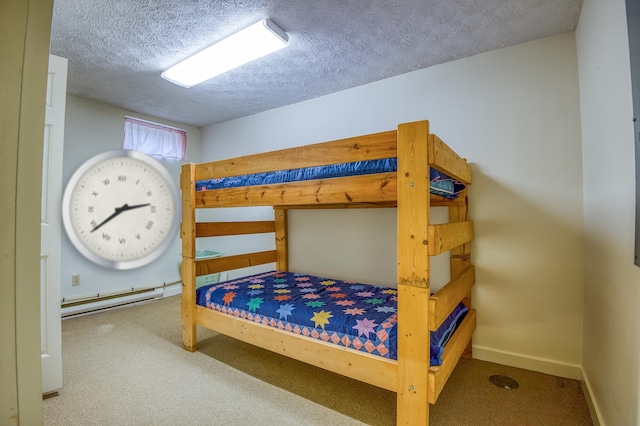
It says **2:39**
